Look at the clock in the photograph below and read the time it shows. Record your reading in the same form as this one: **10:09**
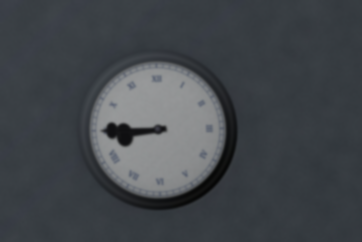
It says **8:45**
